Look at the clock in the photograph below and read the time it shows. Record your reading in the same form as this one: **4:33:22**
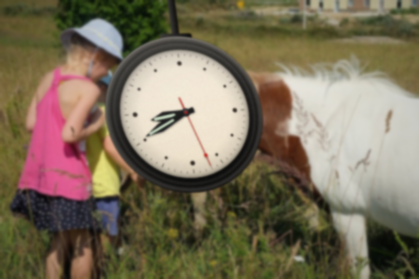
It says **8:40:27**
